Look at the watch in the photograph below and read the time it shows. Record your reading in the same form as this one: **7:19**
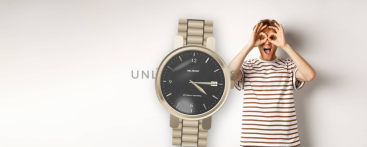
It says **4:15**
